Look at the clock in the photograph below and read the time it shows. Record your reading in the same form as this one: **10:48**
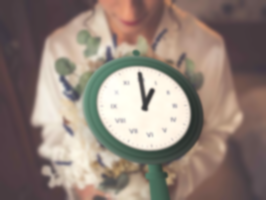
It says **1:00**
